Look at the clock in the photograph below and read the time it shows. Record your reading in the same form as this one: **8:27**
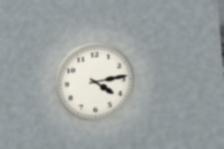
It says **4:14**
